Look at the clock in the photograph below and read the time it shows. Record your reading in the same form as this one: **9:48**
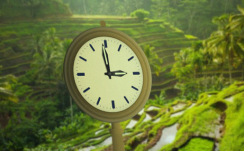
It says **2:59**
